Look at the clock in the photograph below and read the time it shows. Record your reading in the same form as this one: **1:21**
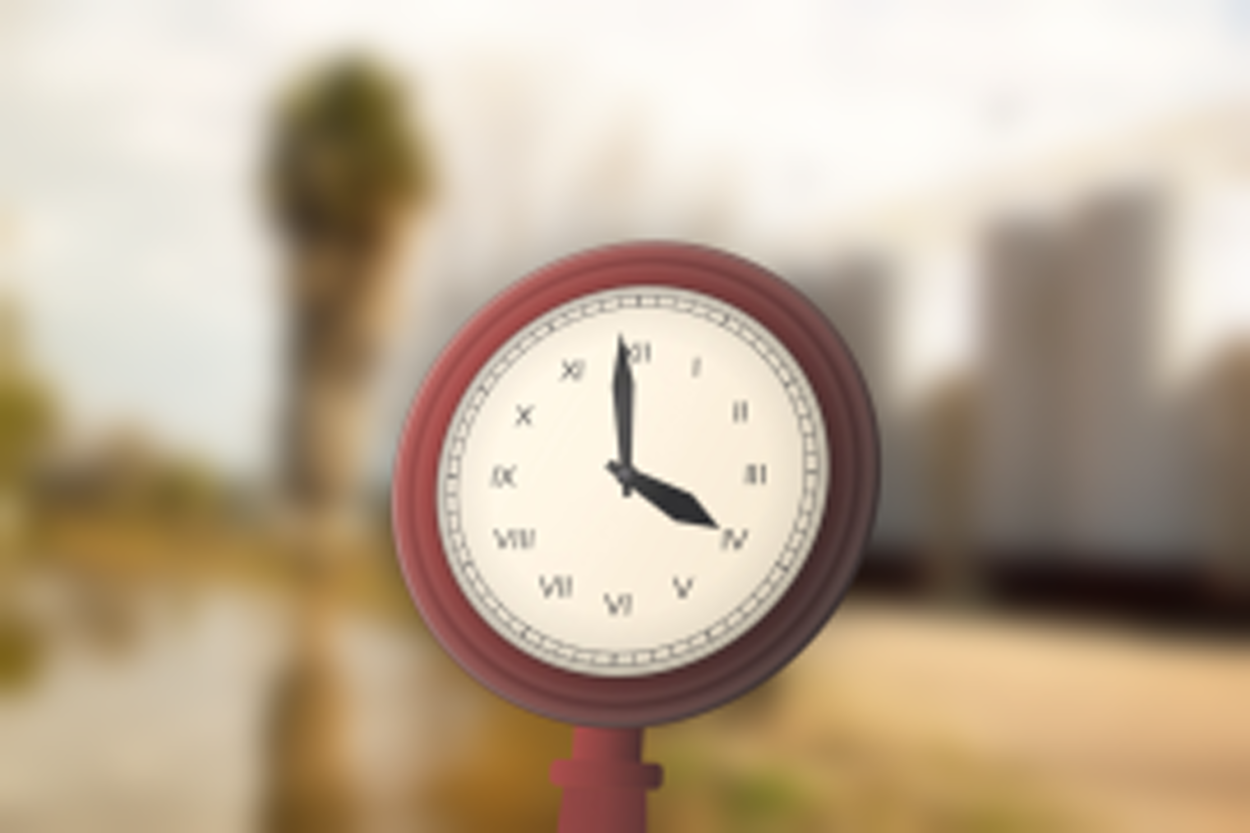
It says **3:59**
